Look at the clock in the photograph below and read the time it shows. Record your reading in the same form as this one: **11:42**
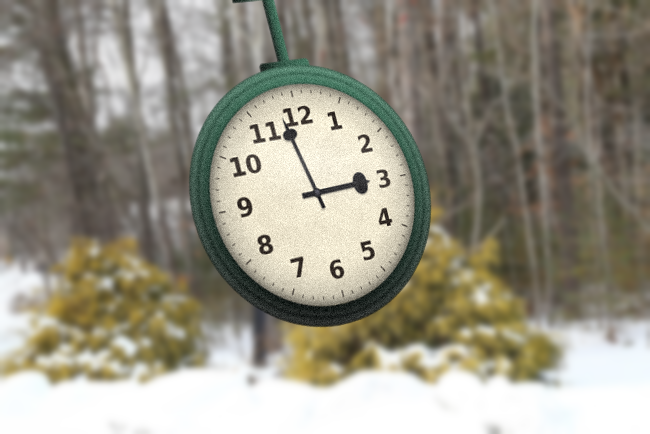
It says **2:58**
